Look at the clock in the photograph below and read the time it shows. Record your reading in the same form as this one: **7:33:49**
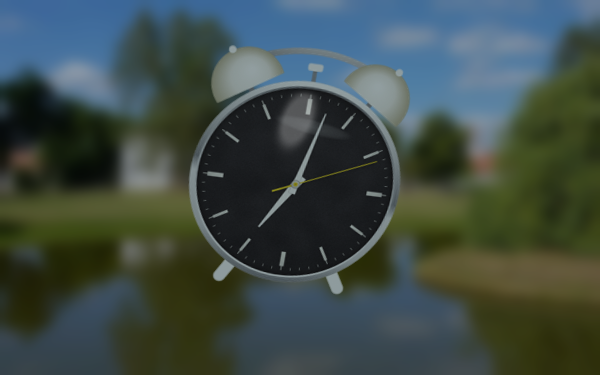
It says **7:02:11**
